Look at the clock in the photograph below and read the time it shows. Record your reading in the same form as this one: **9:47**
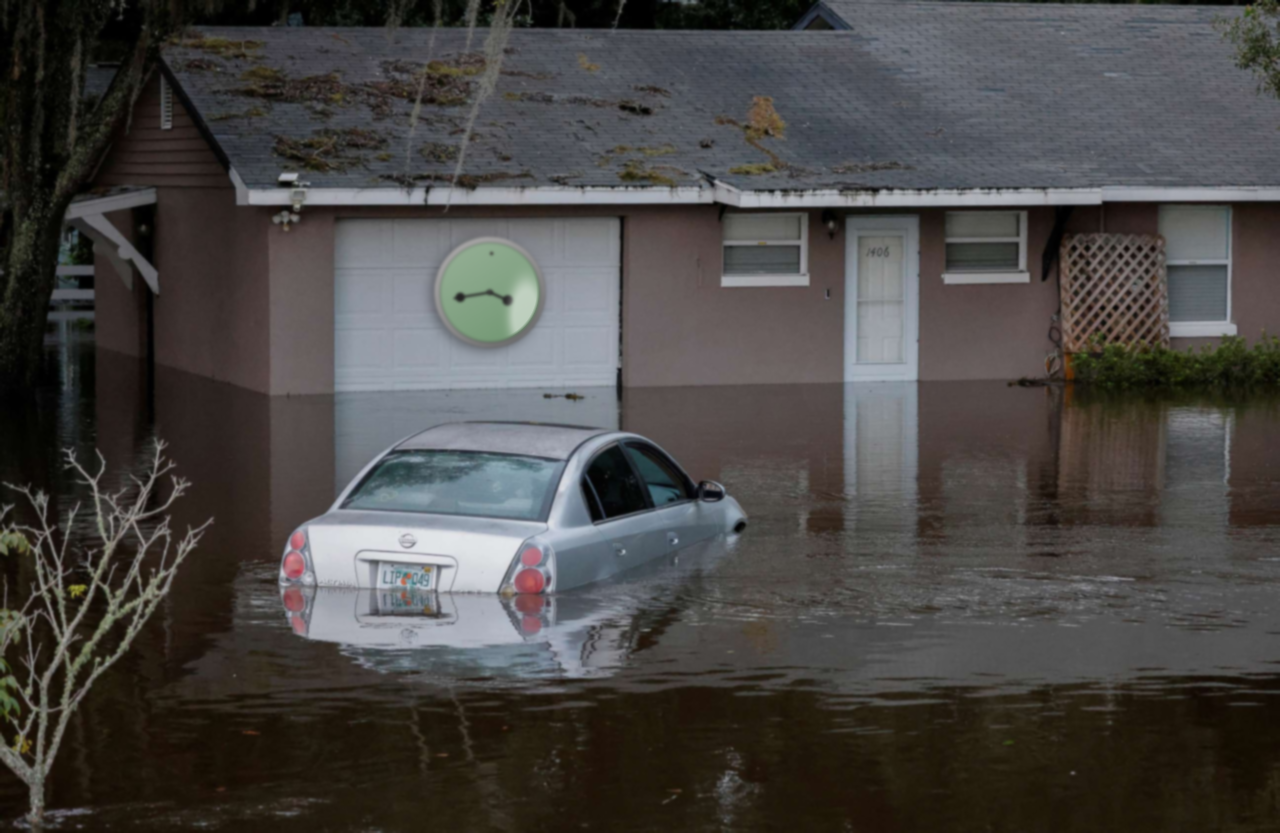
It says **3:43**
